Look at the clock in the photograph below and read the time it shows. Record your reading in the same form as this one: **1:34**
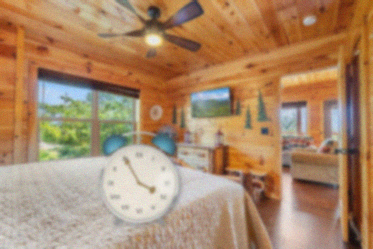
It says **3:55**
